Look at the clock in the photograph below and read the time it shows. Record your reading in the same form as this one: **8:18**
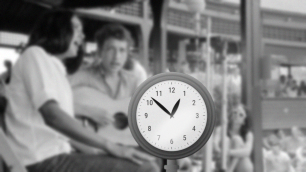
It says **12:52**
